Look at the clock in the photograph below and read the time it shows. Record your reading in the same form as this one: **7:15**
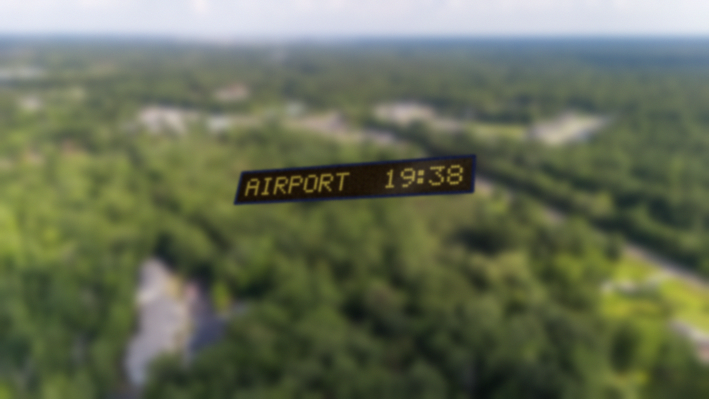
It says **19:38**
